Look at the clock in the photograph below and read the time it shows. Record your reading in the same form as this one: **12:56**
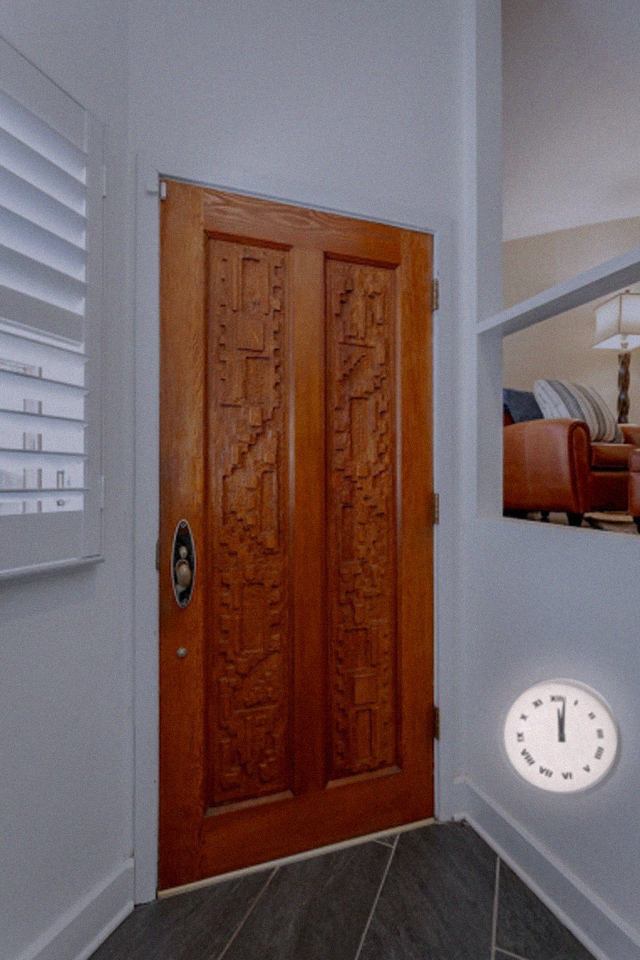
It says **12:02**
